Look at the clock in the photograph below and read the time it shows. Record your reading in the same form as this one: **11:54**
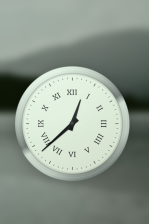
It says **12:38**
